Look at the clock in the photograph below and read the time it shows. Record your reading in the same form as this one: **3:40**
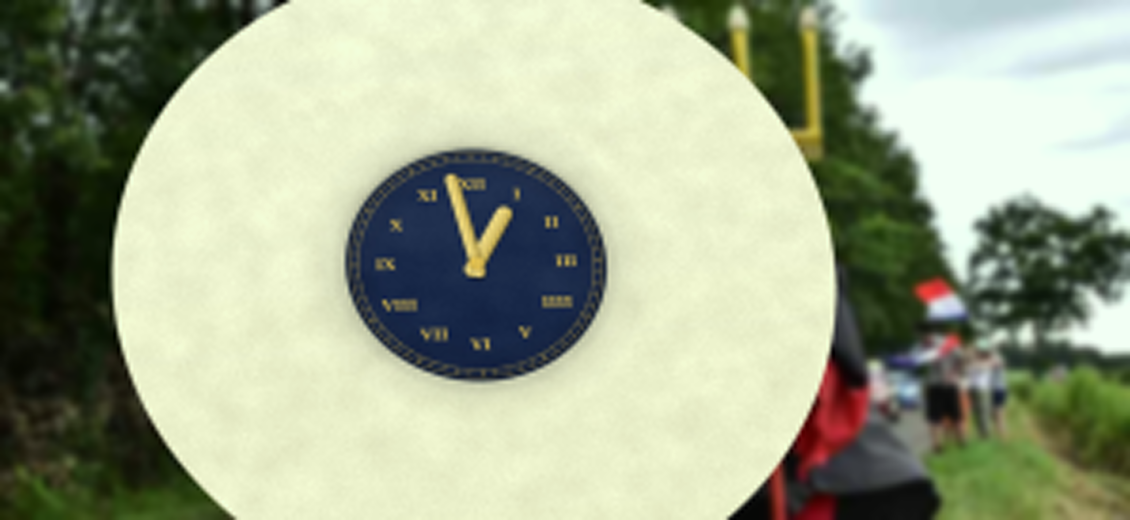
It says **12:58**
